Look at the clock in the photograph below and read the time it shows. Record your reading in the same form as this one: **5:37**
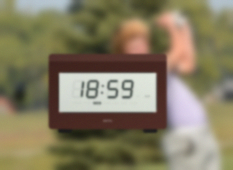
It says **18:59**
